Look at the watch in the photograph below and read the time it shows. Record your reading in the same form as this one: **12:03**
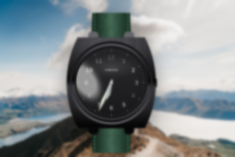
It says **6:34**
